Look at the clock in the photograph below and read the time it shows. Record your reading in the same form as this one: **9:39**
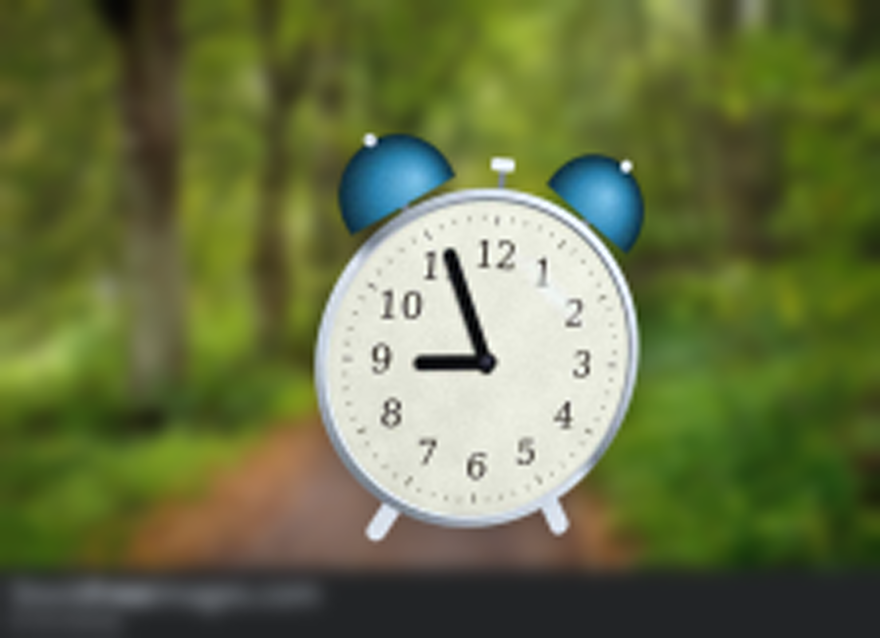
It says **8:56**
